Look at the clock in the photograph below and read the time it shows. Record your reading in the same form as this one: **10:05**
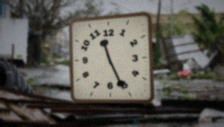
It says **11:26**
